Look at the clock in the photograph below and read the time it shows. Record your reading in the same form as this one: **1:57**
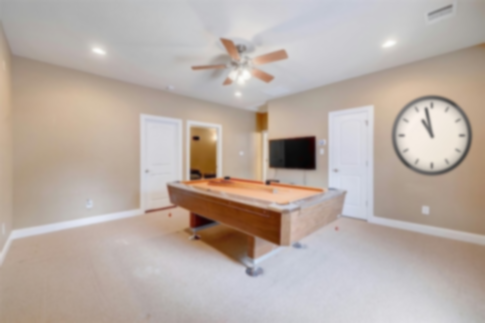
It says **10:58**
